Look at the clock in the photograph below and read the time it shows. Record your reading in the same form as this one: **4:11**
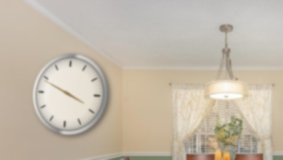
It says **3:49**
